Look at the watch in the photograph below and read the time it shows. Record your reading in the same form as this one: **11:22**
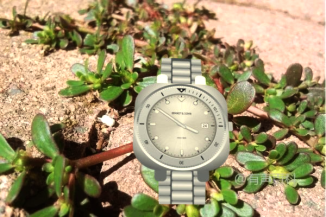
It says **3:51**
